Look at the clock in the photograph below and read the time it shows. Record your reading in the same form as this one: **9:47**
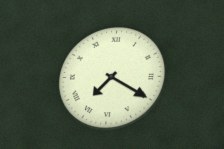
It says **7:20**
